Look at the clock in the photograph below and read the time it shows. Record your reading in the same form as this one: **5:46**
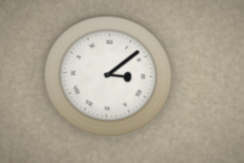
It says **3:08**
